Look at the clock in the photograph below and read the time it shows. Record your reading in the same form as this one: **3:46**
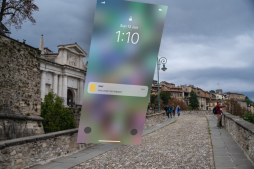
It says **1:10**
